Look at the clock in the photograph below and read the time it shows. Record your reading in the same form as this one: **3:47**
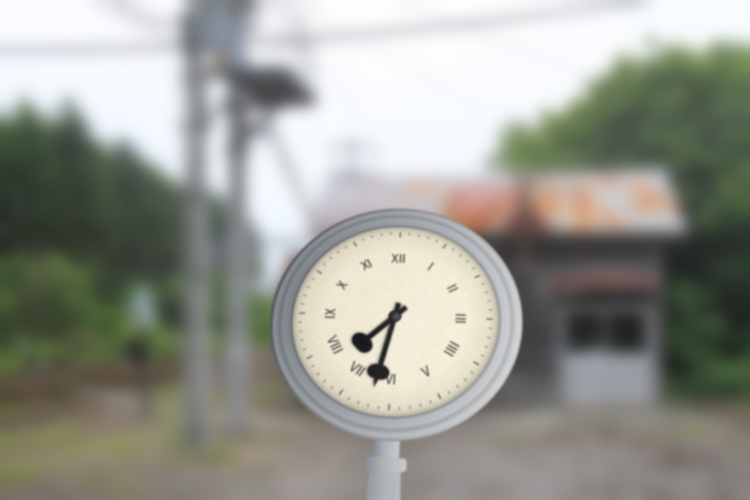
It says **7:32**
